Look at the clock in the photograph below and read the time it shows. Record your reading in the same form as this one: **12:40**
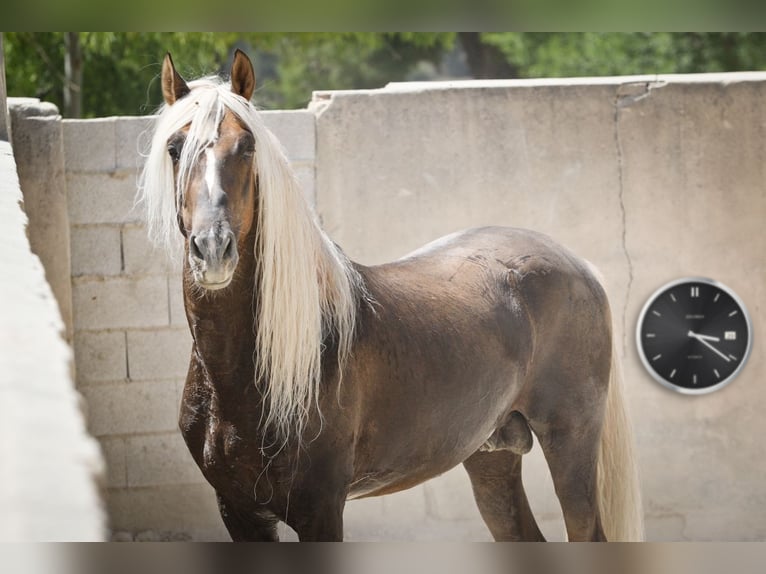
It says **3:21**
